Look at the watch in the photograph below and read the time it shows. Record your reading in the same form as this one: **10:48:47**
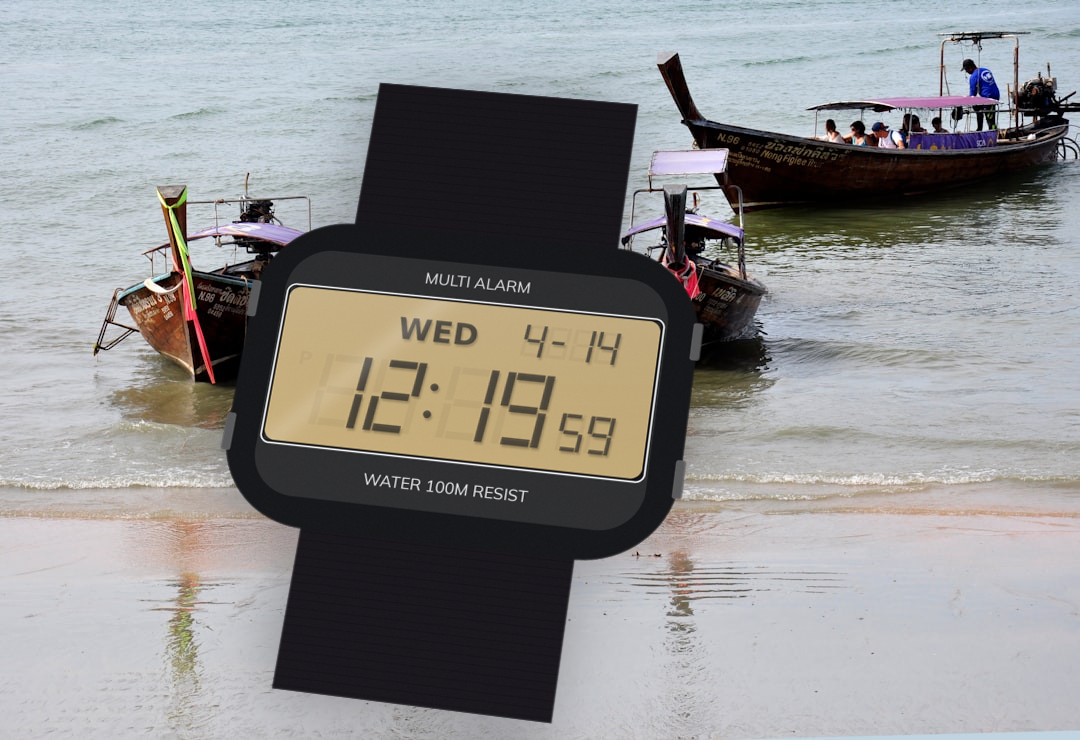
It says **12:19:59**
